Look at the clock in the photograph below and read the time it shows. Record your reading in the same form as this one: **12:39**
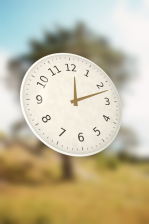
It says **12:12**
